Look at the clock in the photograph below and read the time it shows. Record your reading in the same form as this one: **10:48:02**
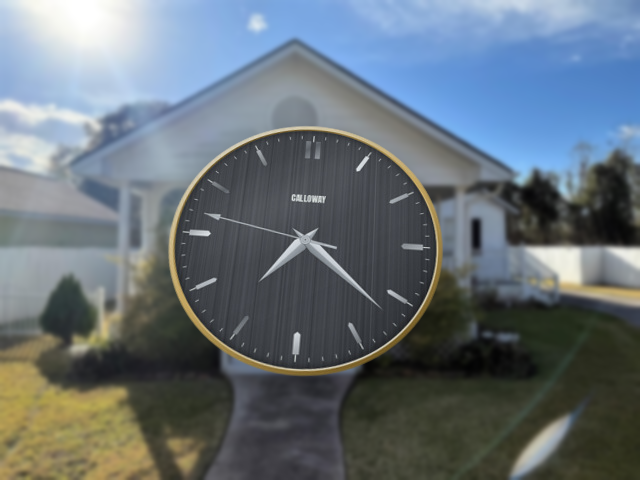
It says **7:21:47**
